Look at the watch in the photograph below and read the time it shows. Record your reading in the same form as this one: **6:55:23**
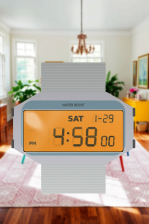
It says **4:58:00**
